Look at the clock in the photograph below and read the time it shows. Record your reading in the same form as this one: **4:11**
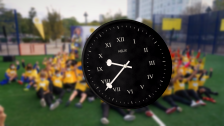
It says **9:38**
